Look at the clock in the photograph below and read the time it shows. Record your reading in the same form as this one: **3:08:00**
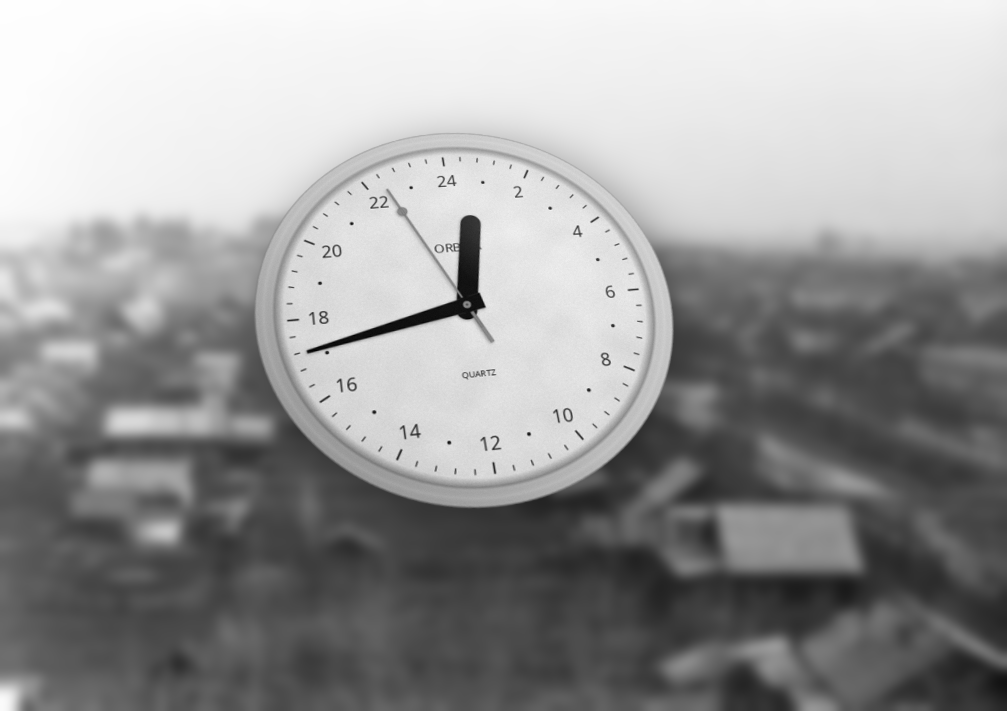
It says **0:42:56**
